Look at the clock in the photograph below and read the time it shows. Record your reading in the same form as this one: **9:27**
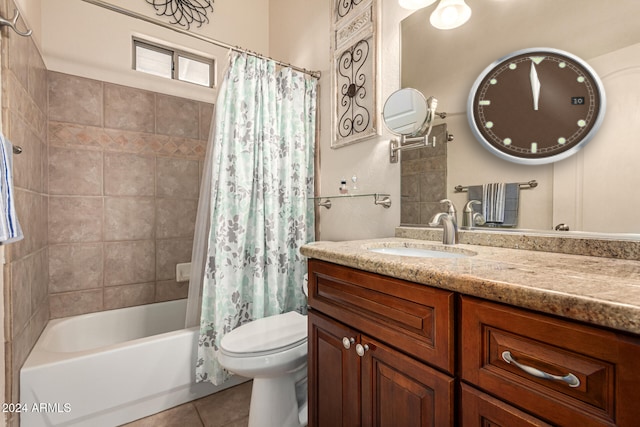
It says **11:59**
